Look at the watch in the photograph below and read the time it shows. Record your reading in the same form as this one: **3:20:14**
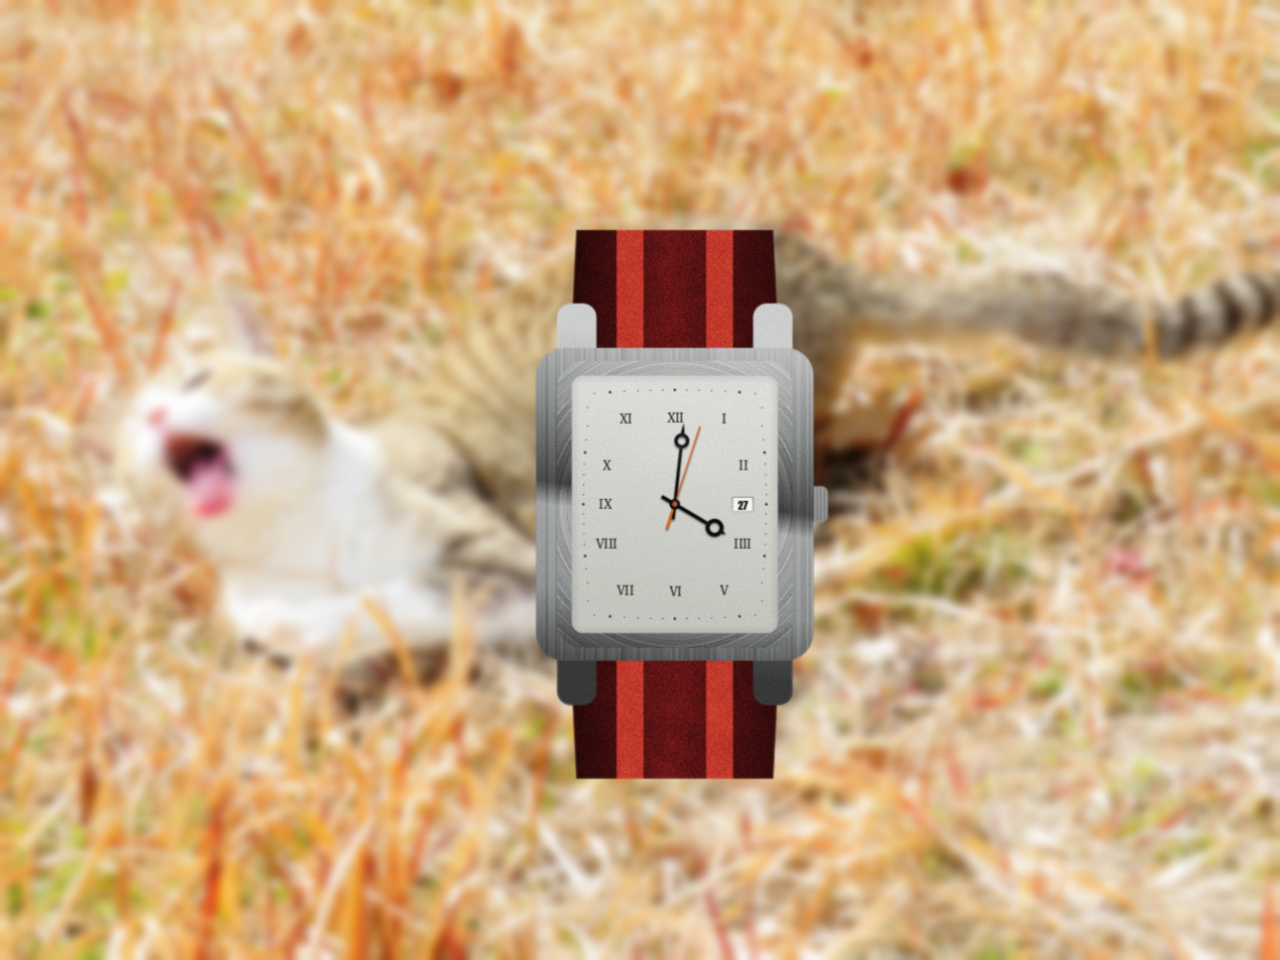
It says **4:01:03**
